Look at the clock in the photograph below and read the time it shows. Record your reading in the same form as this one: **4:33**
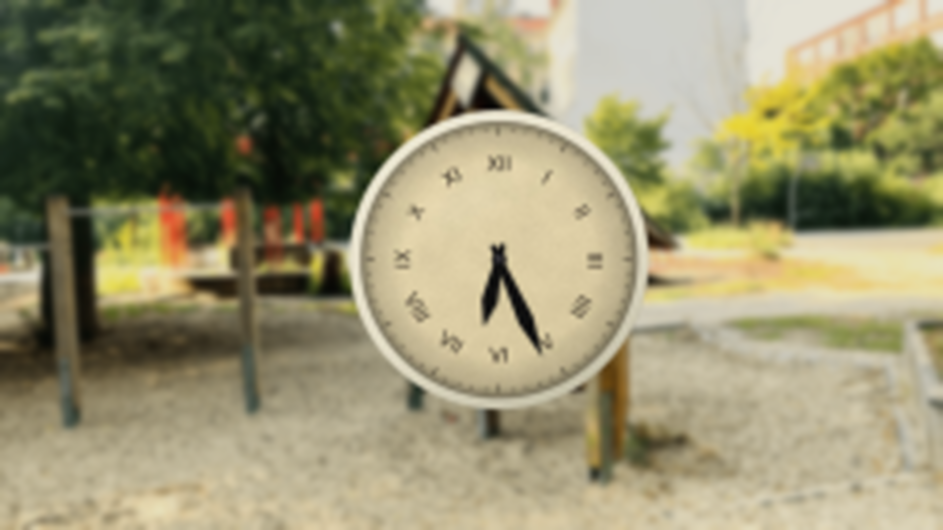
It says **6:26**
